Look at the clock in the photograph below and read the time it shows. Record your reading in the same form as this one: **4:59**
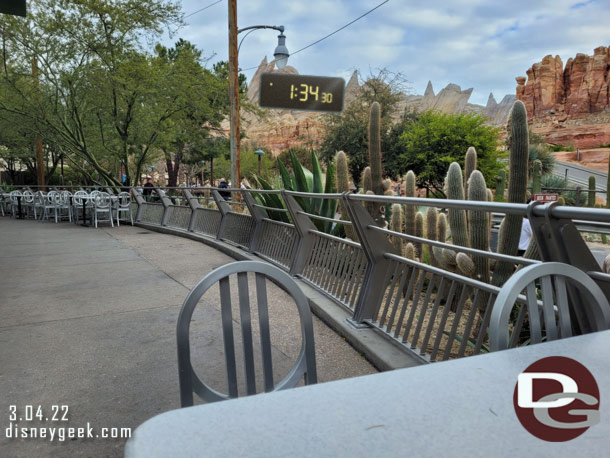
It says **1:34**
